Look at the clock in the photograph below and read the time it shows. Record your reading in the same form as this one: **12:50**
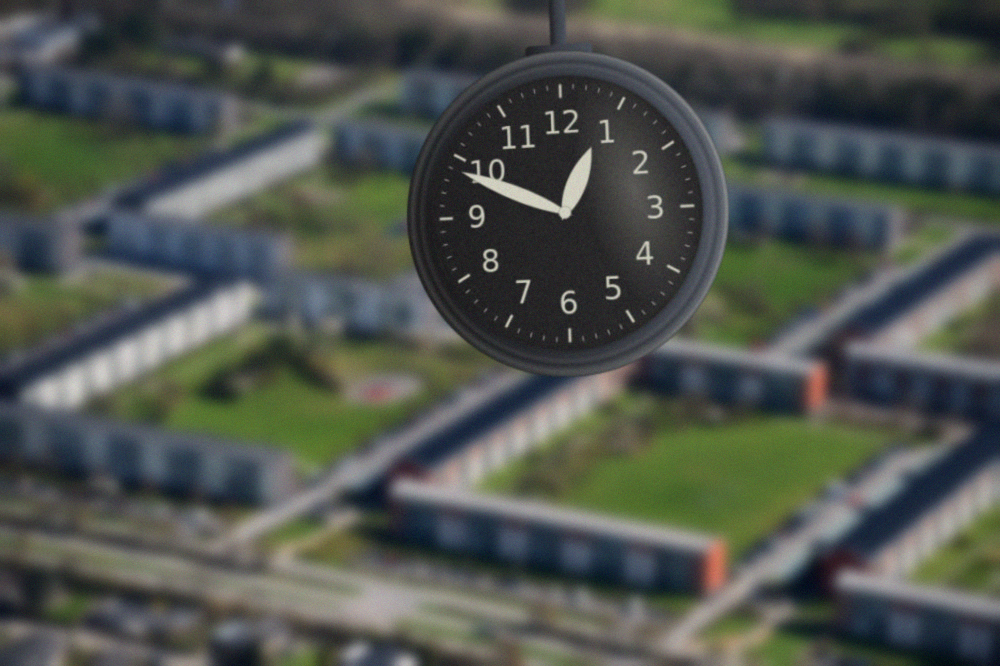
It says **12:49**
